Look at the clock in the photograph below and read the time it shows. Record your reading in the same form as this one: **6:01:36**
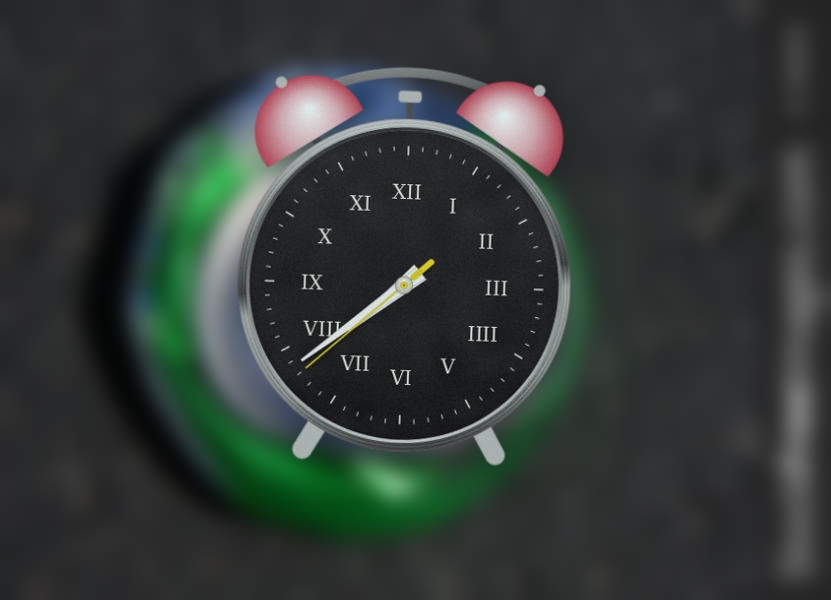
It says **7:38:38**
